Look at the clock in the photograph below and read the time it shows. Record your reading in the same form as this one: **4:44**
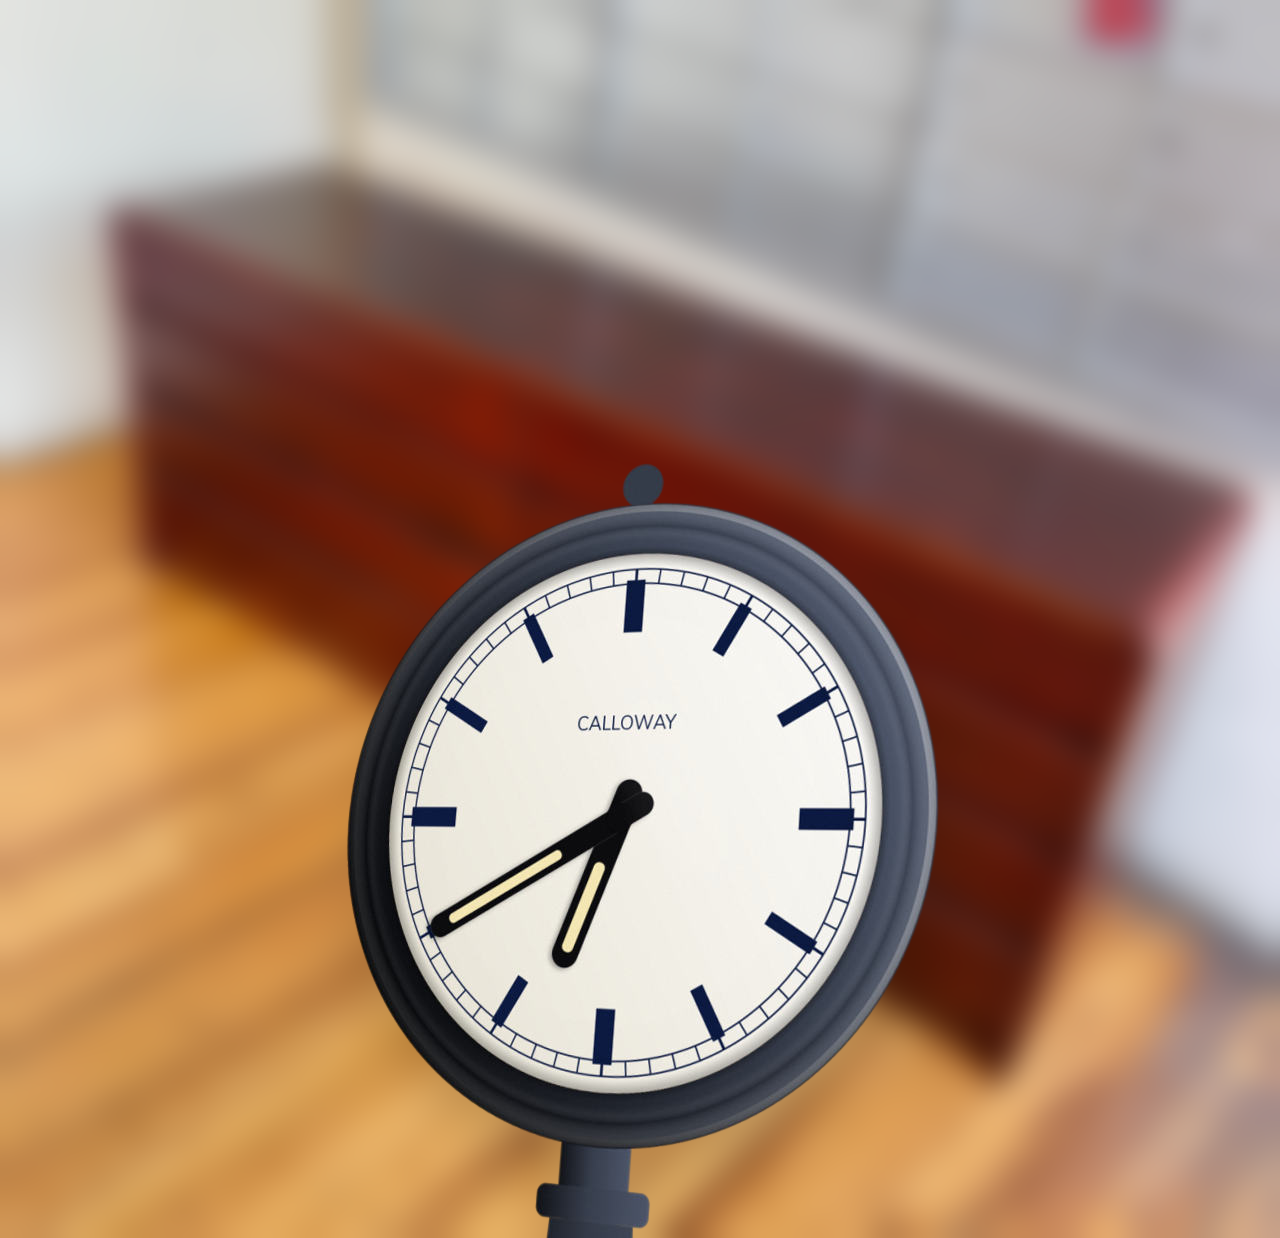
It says **6:40**
